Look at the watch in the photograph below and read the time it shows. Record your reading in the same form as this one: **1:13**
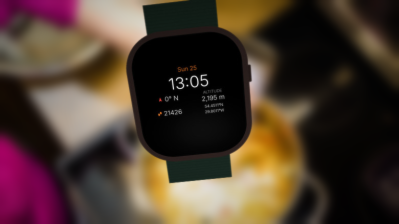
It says **13:05**
